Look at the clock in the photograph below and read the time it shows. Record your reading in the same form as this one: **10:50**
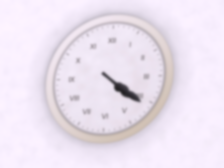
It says **4:21**
